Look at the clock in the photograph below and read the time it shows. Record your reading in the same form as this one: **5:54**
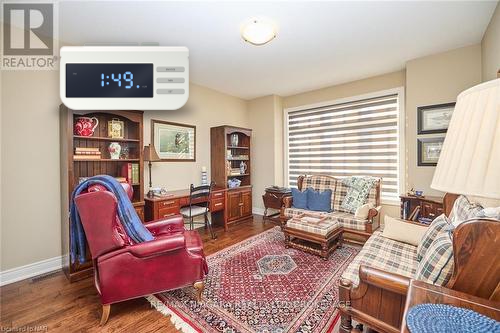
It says **1:49**
